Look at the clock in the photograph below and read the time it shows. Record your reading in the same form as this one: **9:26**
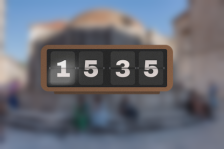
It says **15:35**
